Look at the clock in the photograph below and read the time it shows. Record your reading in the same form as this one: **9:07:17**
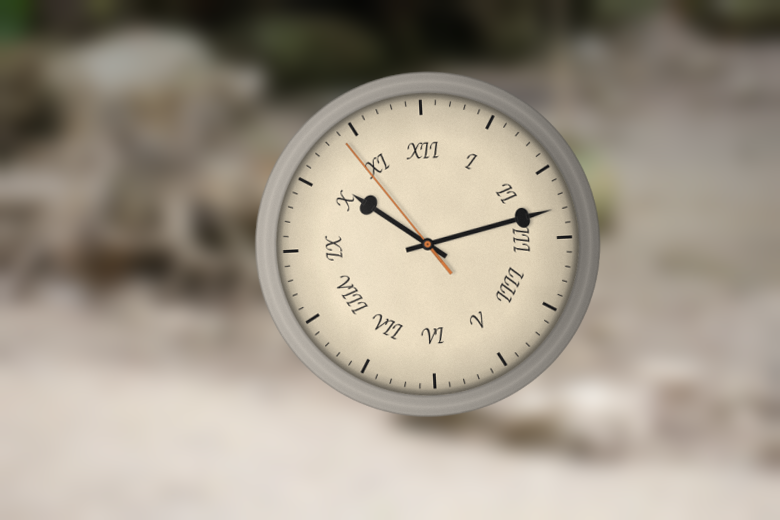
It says **10:12:54**
